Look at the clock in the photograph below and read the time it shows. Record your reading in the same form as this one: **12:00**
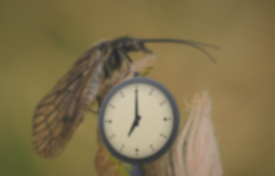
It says **7:00**
